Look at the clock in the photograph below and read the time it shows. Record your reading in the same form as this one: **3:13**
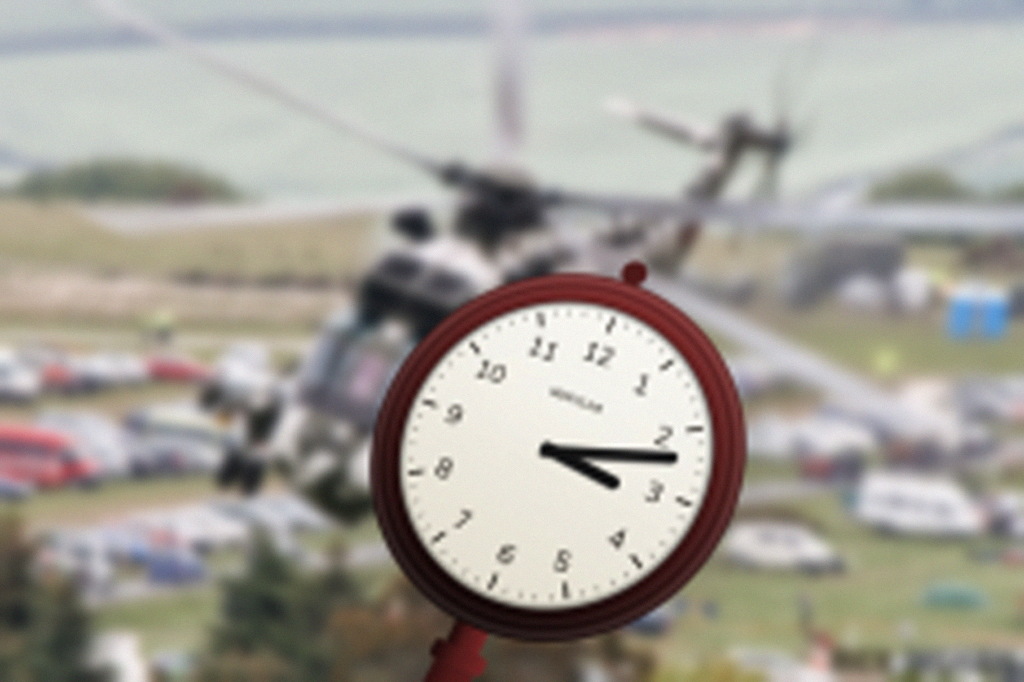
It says **3:12**
